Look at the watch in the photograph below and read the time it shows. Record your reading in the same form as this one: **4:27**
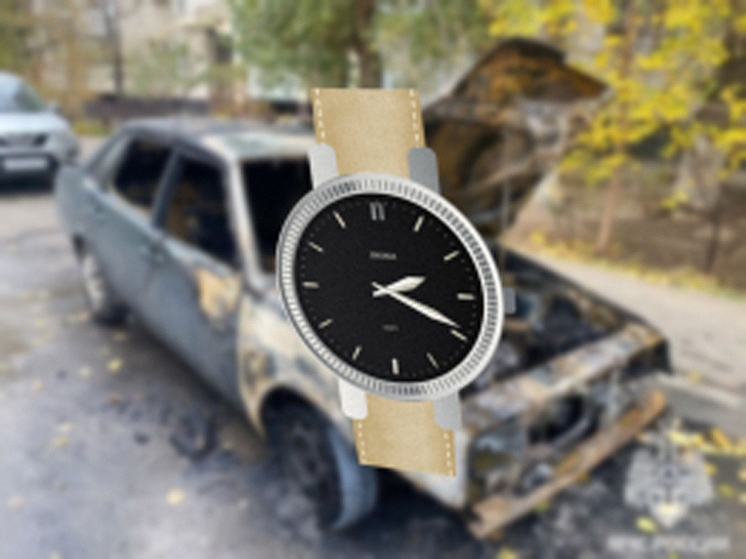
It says **2:19**
